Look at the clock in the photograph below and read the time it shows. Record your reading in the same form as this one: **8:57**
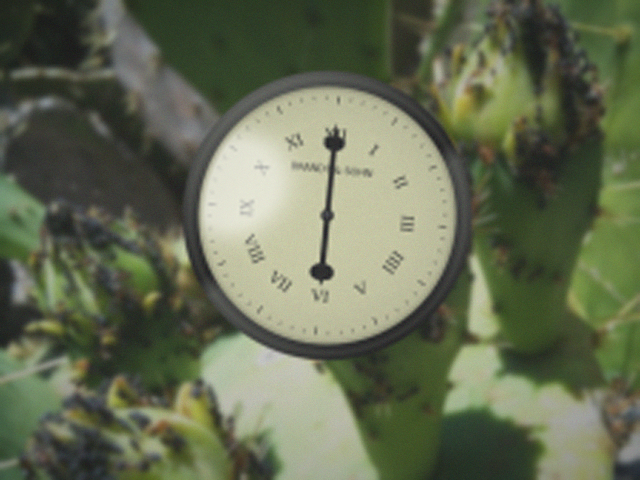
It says **6:00**
